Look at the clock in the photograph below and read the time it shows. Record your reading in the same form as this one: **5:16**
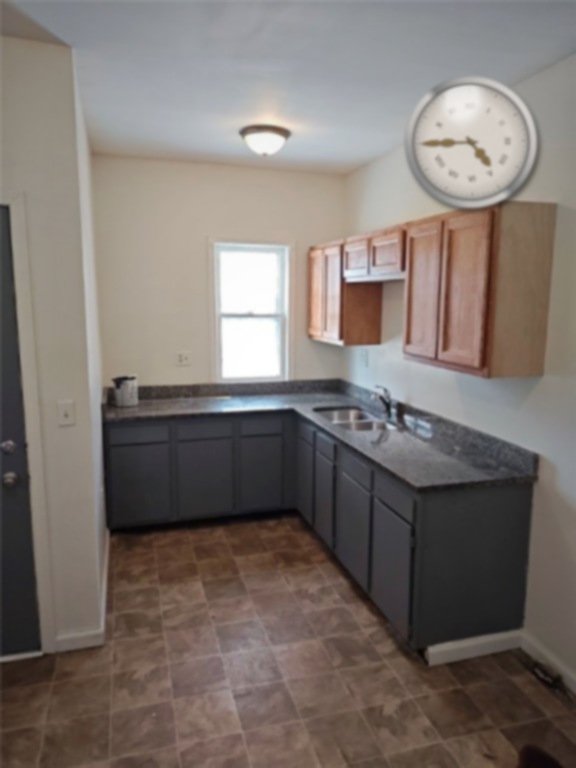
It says **4:45**
